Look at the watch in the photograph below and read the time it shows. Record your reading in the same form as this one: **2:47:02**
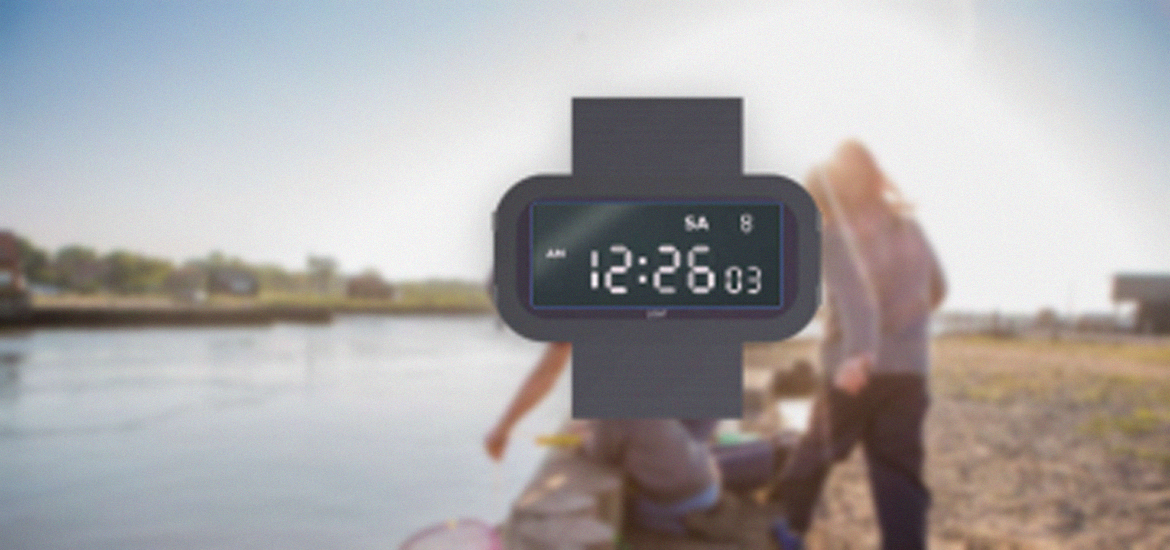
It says **12:26:03**
